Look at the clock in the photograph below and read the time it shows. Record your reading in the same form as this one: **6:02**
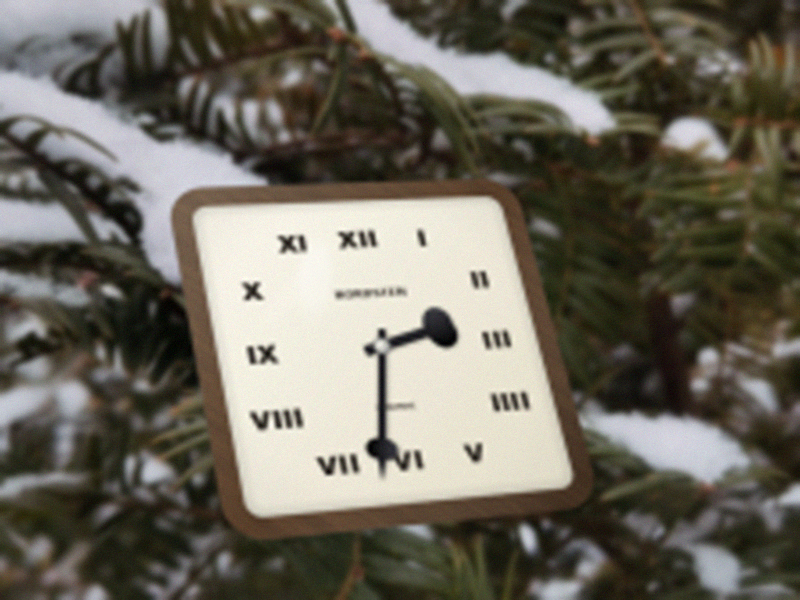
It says **2:32**
